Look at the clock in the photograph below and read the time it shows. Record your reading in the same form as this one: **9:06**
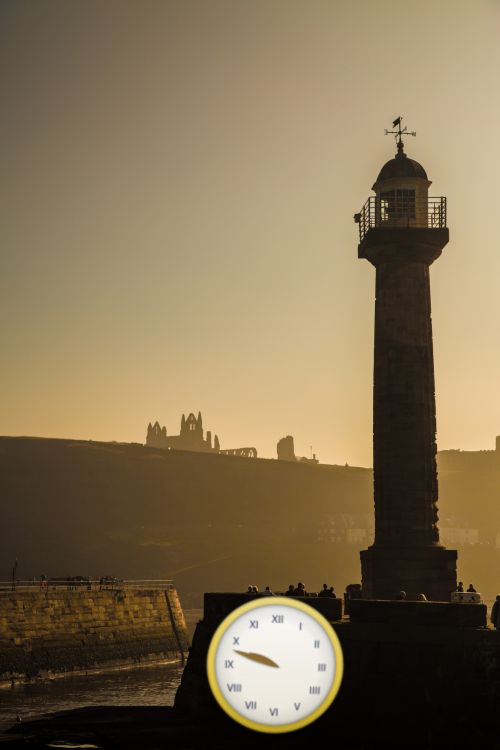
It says **9:48**
